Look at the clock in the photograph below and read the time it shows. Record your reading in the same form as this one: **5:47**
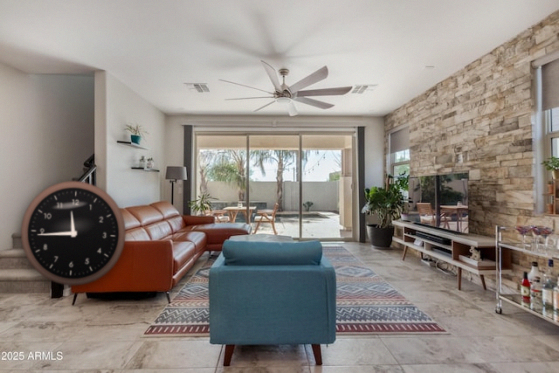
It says **11:44**
